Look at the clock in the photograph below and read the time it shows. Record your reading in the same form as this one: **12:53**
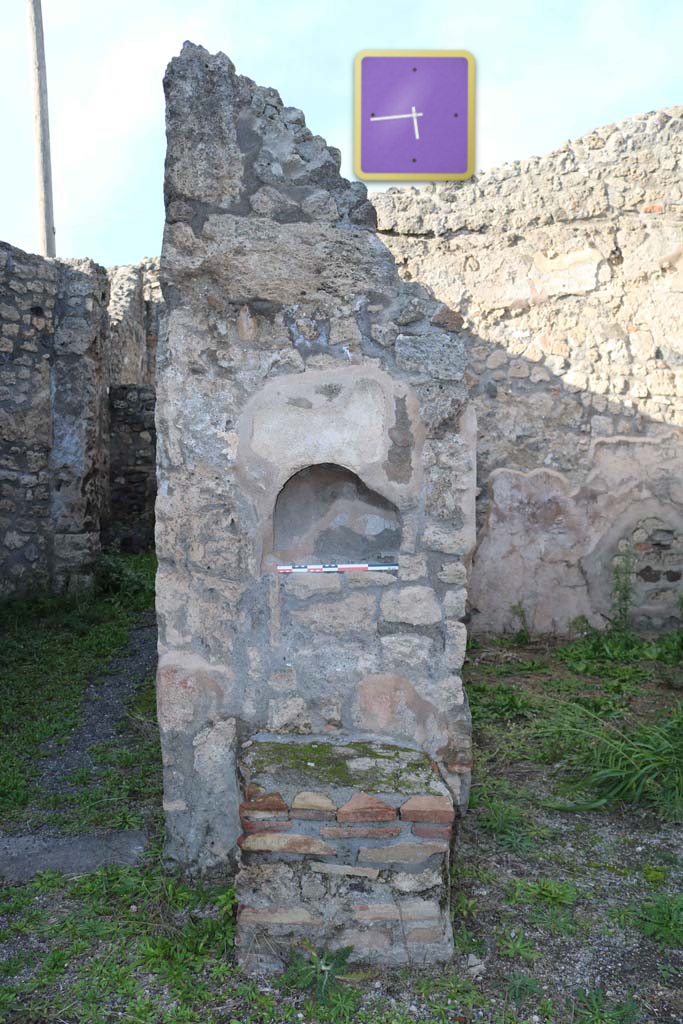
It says **5:44**
